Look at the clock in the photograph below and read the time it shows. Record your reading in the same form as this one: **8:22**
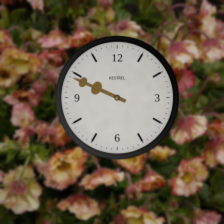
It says **9:49**
